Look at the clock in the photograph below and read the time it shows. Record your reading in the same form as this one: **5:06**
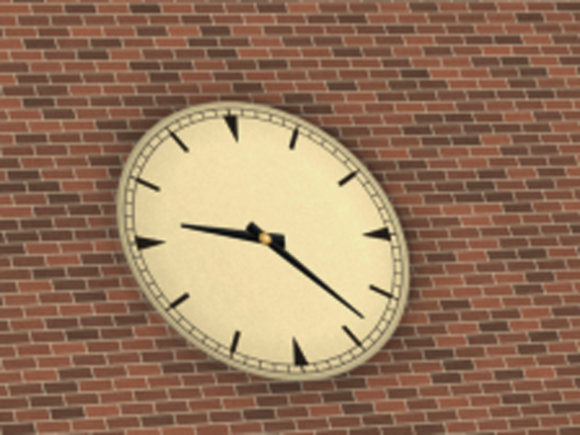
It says **9:23**
